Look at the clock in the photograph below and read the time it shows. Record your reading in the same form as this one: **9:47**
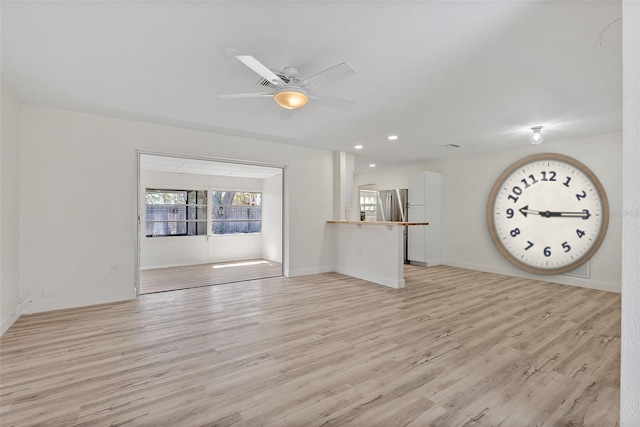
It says **9:15**
